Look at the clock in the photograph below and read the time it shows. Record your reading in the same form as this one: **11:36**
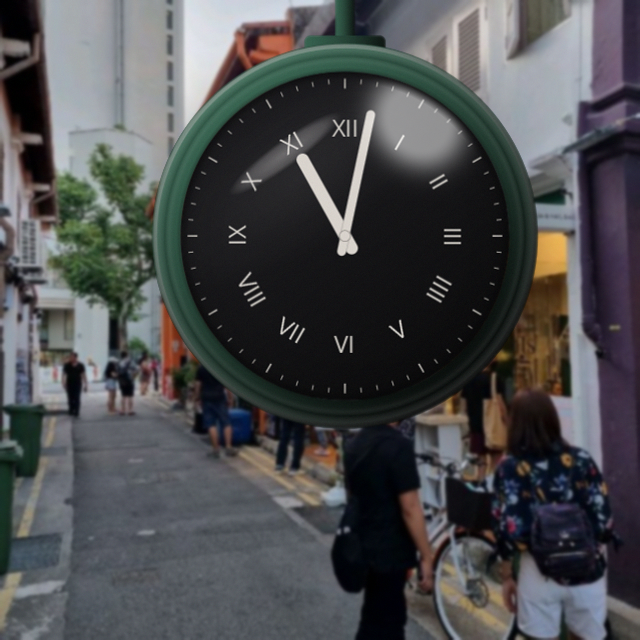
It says **11:02**
